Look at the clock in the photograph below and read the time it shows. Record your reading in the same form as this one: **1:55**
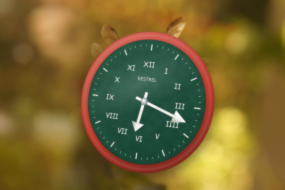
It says **6:18**
